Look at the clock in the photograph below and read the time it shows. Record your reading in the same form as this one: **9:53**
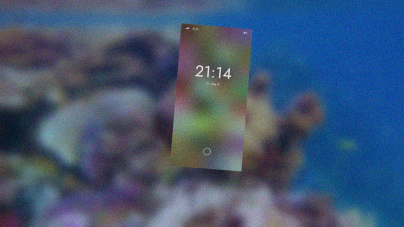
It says **21:14**
